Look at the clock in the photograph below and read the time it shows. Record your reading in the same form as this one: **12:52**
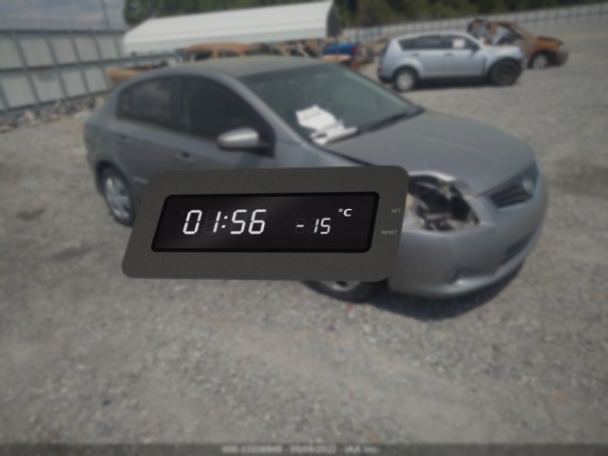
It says **1:56**
